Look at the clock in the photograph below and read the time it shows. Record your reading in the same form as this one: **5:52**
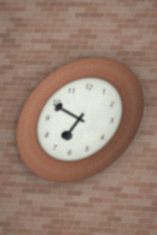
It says **6:49**
